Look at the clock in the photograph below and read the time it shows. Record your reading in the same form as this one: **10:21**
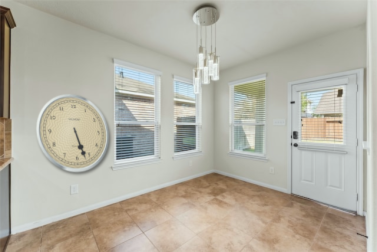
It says **5:27**
